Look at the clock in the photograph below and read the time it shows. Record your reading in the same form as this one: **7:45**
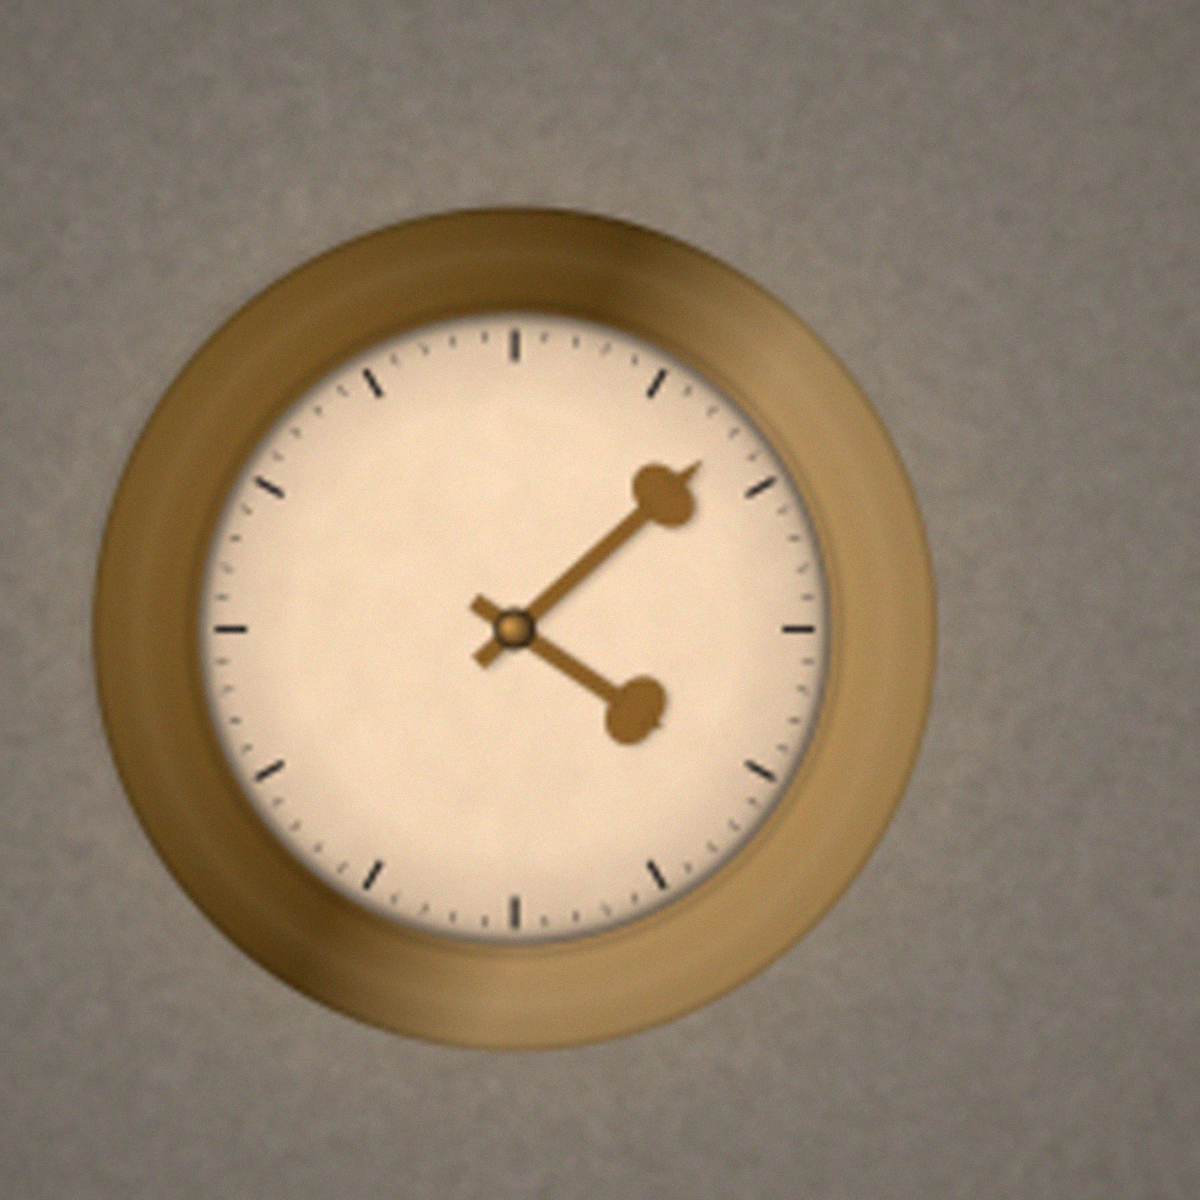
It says **4:08**
